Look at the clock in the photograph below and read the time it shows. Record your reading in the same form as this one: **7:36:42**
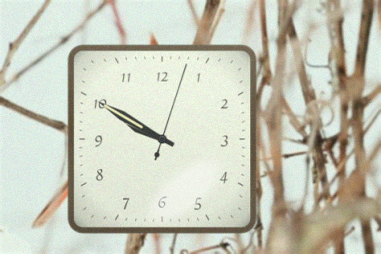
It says **9:50:03**
